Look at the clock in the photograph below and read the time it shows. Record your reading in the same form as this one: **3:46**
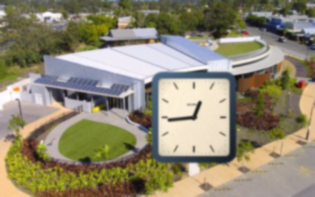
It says **12:44**
